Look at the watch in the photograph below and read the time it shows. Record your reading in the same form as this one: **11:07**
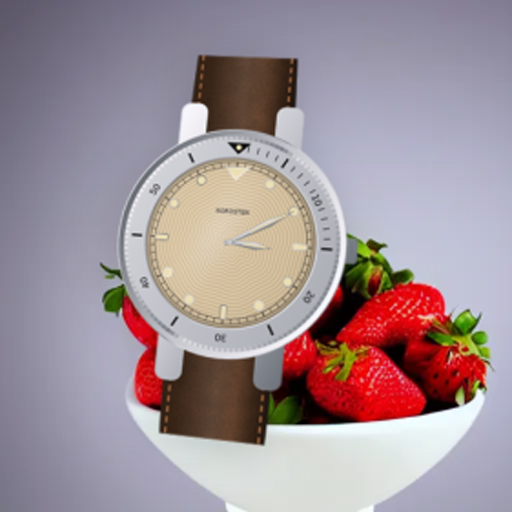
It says **3:10**
